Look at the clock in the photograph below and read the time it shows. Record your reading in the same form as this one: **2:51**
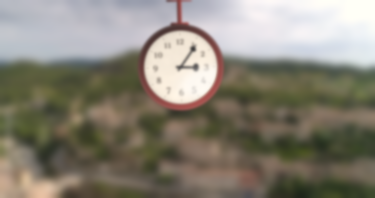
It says **3:06**
